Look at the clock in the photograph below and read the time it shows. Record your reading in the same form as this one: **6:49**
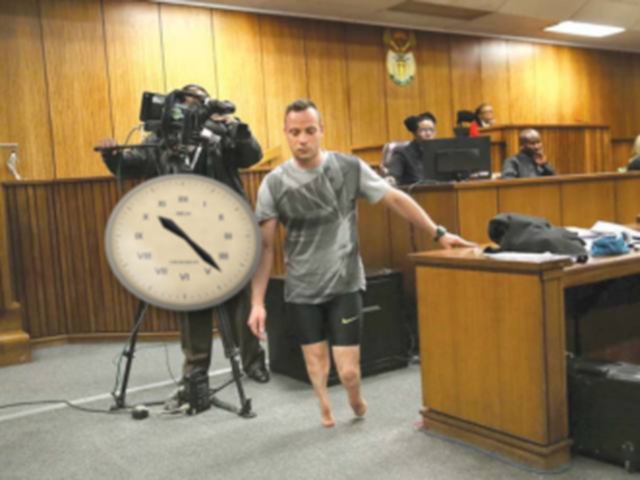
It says **10:23**
